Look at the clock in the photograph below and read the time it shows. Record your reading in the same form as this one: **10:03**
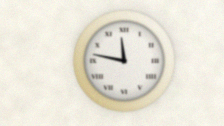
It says **11:47**
